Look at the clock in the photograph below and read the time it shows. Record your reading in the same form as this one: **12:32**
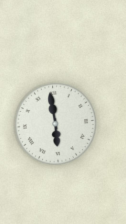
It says **5:59**
